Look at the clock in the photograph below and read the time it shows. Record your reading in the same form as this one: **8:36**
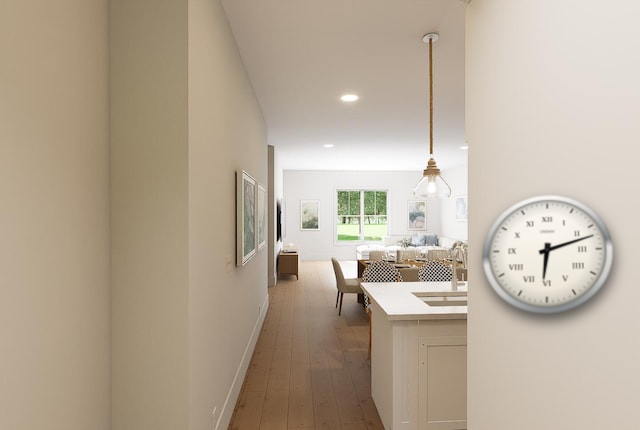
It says **6:12**
